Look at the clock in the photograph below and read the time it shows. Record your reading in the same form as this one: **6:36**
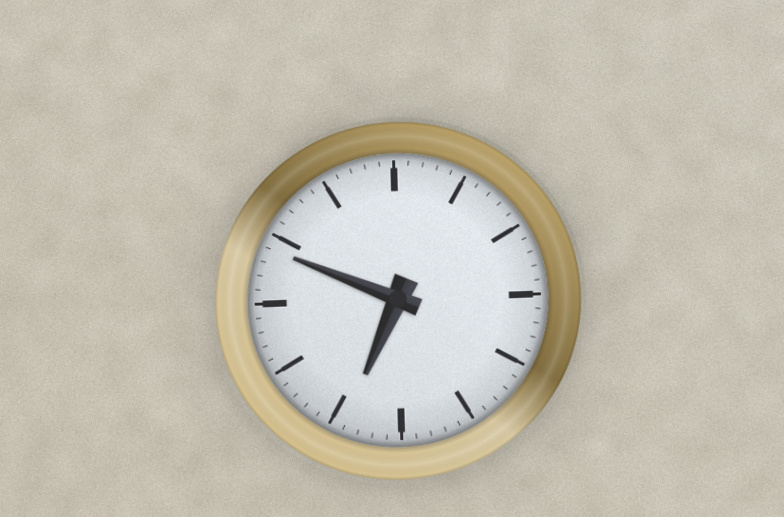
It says **6:49**
